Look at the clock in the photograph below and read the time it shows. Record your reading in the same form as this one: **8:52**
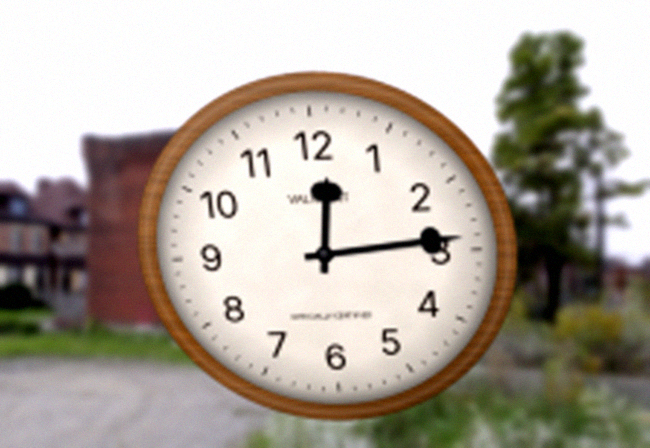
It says **12:14**
